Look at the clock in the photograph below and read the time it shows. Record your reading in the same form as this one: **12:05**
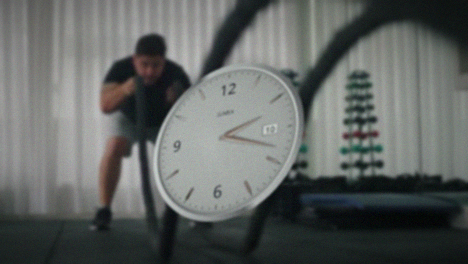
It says **2:18**
